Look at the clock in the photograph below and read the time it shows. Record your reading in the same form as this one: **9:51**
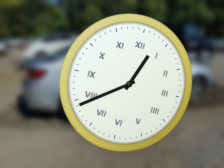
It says **12:39**
